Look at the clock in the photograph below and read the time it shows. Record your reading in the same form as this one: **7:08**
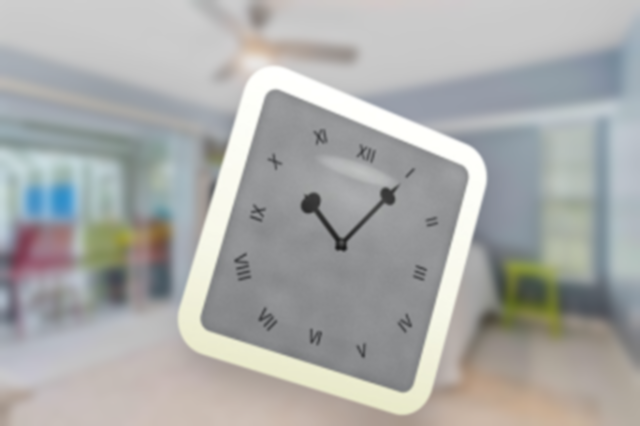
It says **10:05**
